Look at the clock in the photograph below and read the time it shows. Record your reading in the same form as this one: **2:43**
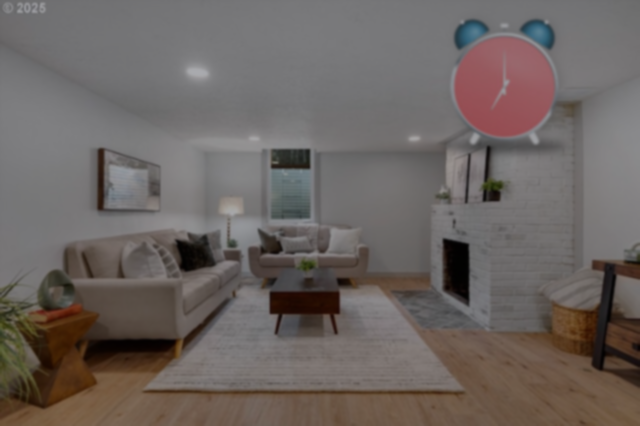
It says **7:00**
